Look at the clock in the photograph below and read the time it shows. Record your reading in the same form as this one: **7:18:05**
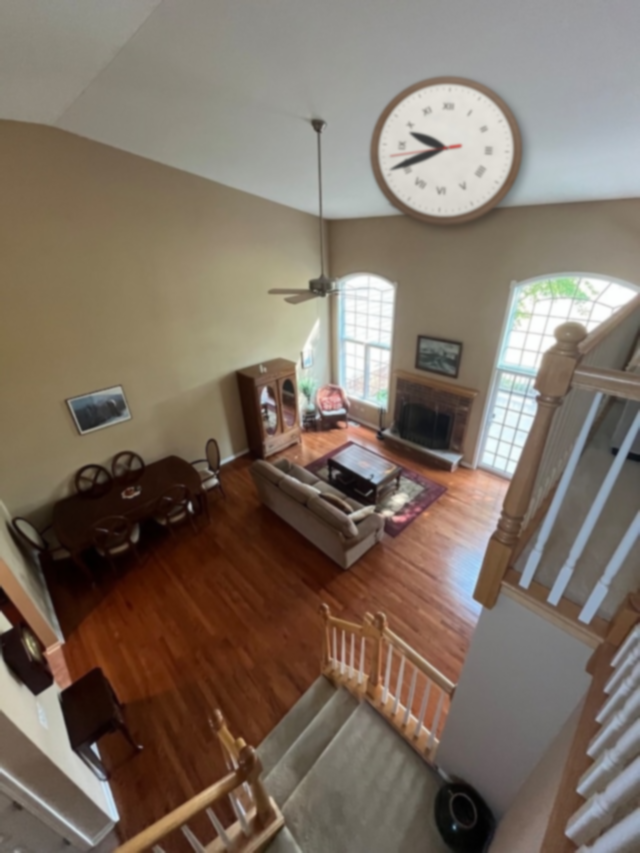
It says **9:40:43**
